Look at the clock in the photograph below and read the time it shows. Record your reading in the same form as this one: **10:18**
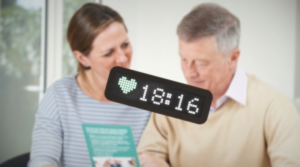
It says **18:16**
